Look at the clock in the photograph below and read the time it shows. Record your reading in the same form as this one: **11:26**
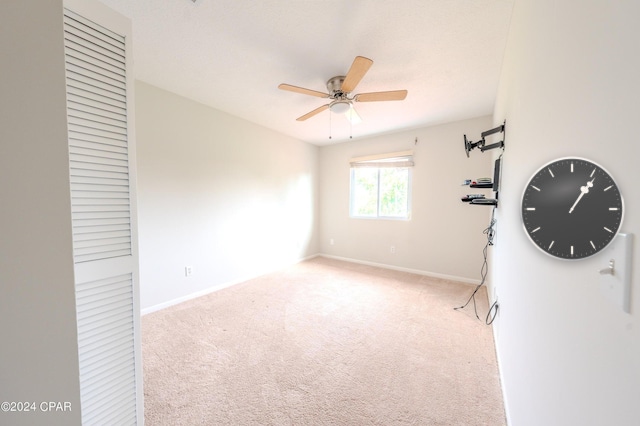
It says **1:06**
